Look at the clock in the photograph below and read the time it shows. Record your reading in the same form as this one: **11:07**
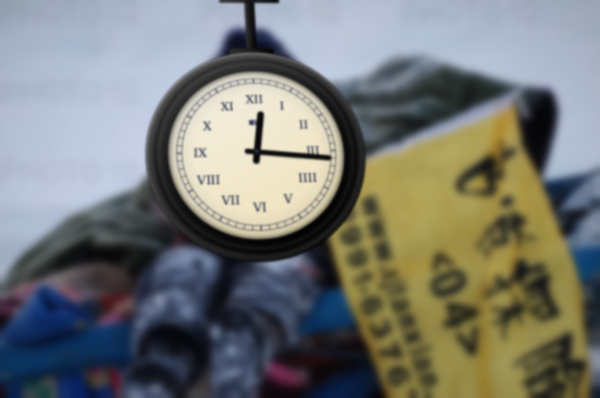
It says **12:16**
